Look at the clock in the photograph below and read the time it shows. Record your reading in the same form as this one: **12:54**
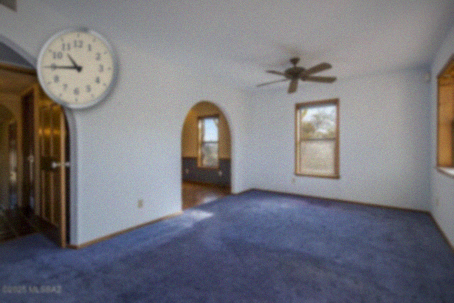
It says **10:45**
